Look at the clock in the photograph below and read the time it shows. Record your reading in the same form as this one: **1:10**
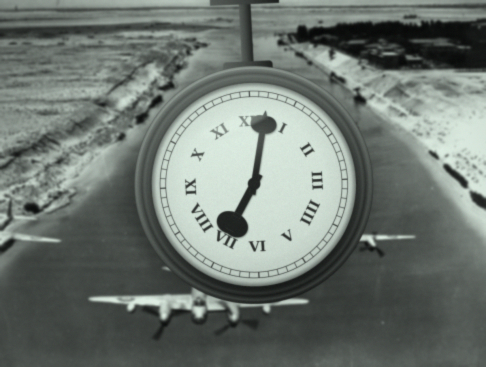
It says **7:02**
